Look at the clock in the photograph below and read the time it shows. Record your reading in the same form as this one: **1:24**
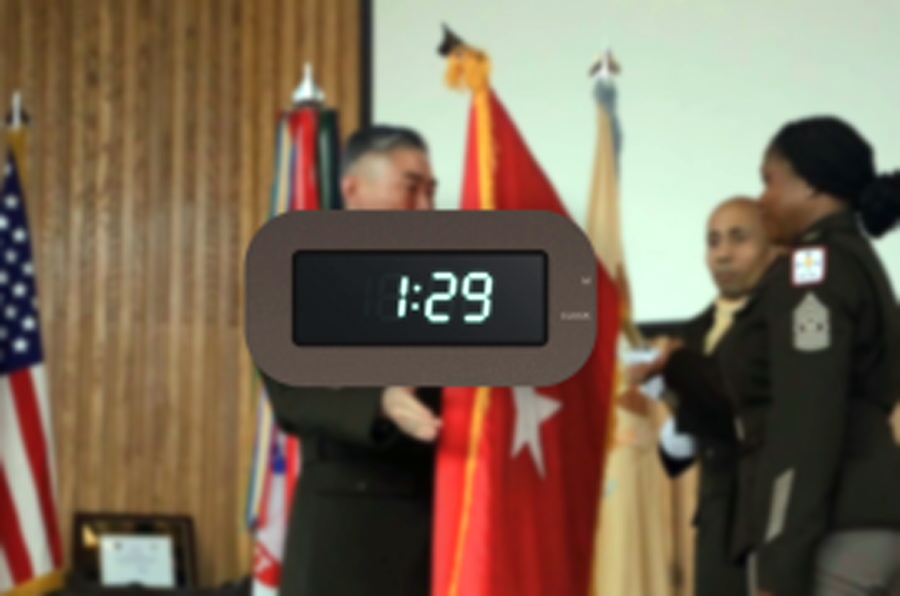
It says **1:29**
